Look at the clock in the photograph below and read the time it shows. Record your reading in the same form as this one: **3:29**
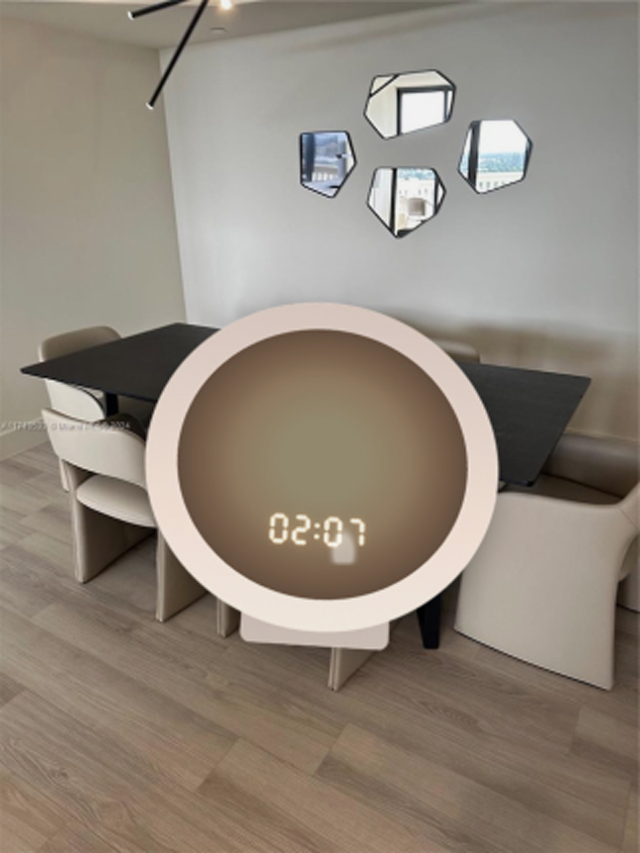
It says **2:07**
